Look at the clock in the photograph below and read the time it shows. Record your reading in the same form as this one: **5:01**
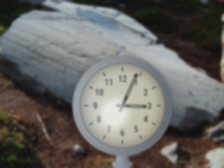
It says **3:04**
